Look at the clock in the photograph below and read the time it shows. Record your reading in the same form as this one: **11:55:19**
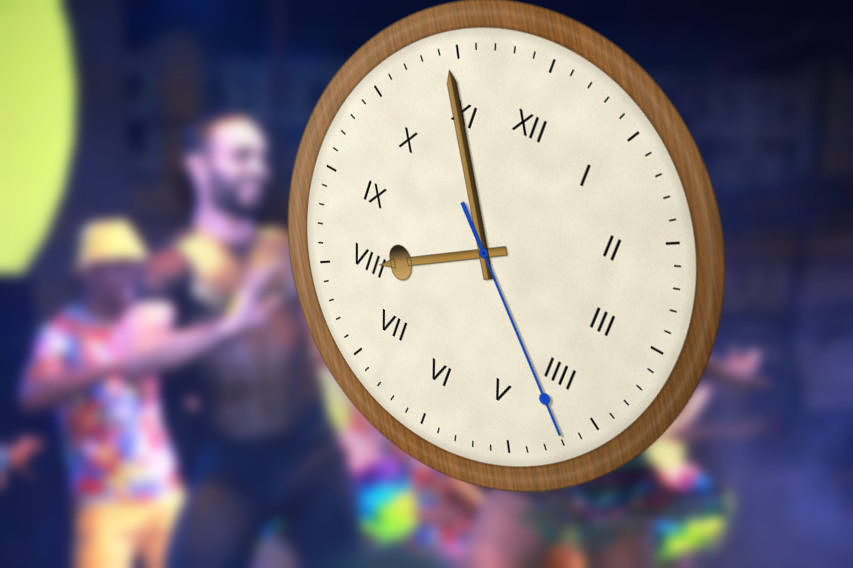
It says **7:54:22**
